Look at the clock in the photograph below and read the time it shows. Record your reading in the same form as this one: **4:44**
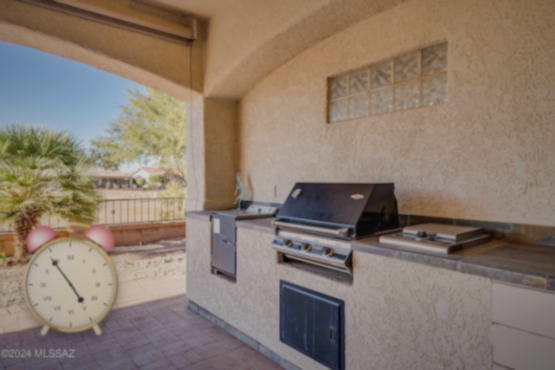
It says **4:54**
